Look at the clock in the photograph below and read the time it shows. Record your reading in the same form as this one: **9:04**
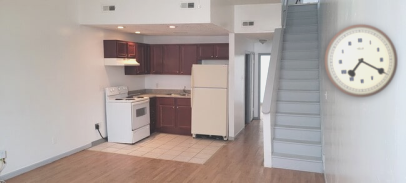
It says **7:20**
